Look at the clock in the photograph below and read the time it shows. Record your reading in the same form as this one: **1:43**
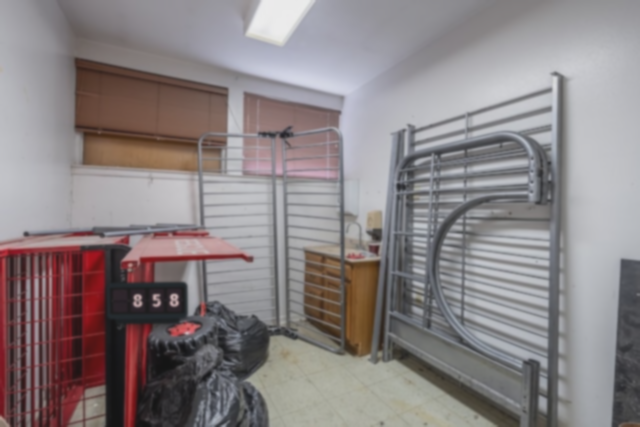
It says **8:58**
